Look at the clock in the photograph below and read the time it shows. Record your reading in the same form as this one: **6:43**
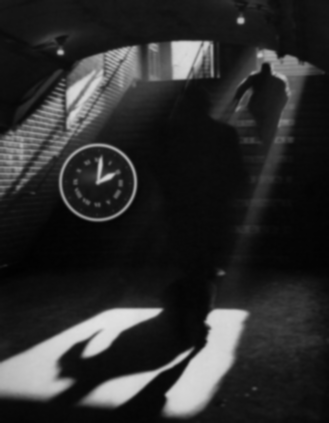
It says **2:01**
